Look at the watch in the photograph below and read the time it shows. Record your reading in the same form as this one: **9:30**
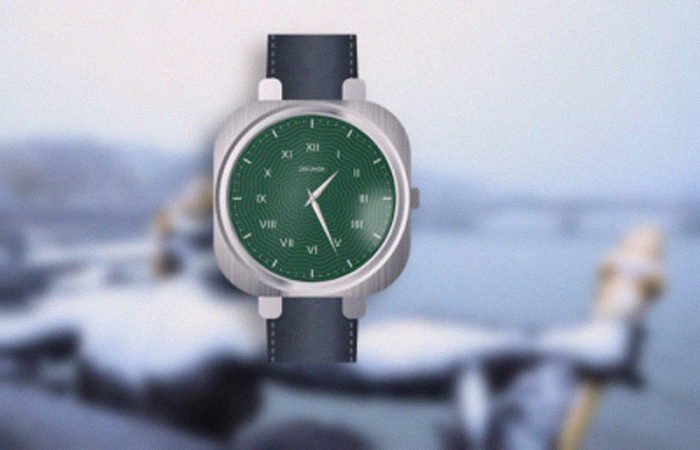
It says **1:26**
